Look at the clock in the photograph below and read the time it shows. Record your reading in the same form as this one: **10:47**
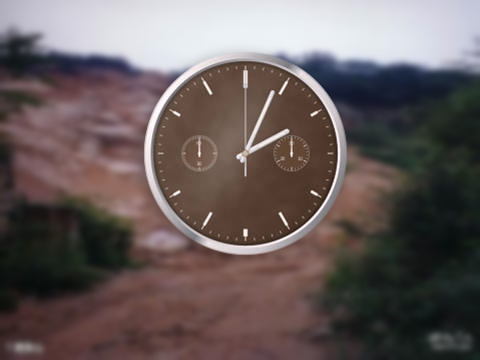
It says **2:04**
